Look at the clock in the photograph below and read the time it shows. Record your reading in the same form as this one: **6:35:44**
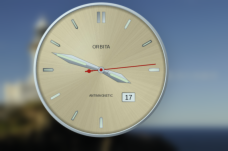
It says **3:48:14**
